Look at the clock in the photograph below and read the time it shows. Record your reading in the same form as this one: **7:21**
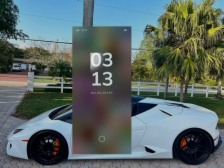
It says **3:13**
